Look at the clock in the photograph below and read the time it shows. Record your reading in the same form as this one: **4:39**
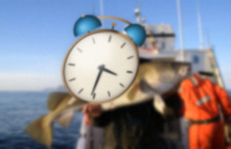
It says **3:31**
